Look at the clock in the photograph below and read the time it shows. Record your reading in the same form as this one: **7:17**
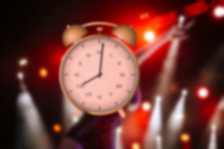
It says **8:01**
